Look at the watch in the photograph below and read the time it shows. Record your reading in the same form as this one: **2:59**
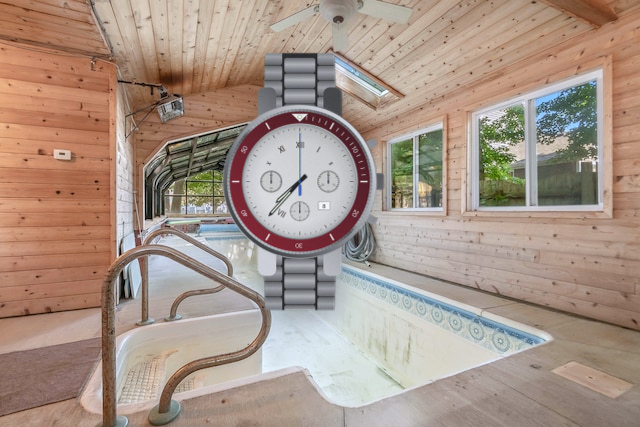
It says **7:37**
